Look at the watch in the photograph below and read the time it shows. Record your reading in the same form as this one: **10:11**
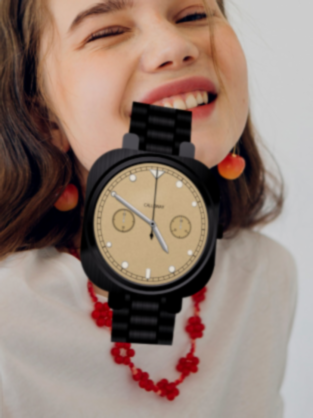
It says **4:50**
